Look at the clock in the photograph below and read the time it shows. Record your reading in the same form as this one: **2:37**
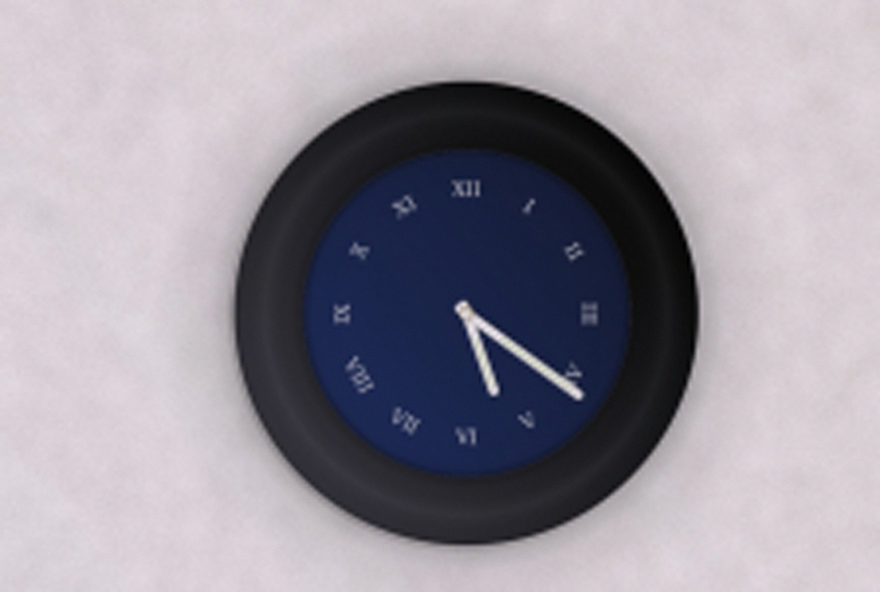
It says **5:21**
